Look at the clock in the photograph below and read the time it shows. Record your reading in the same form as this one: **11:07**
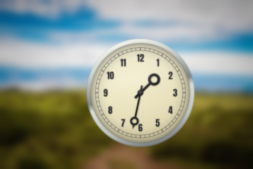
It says **1:32**
